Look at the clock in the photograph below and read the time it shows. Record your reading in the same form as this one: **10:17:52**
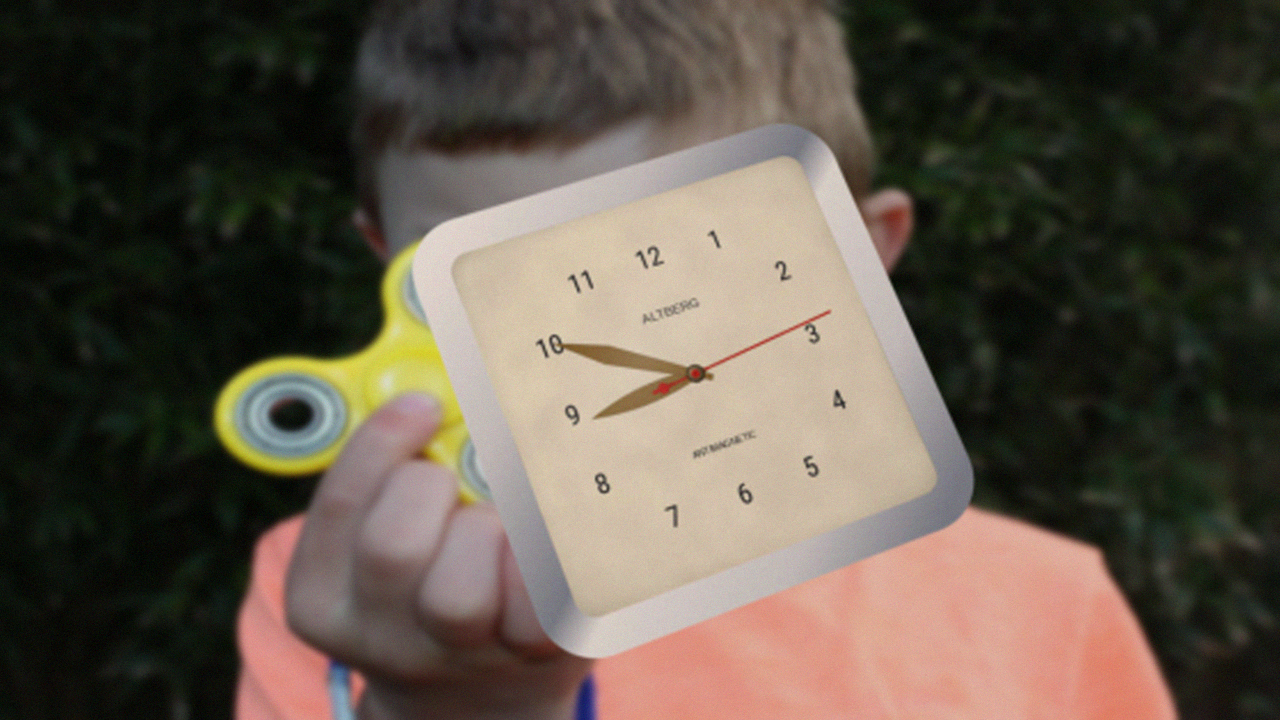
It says **8:50:14**
